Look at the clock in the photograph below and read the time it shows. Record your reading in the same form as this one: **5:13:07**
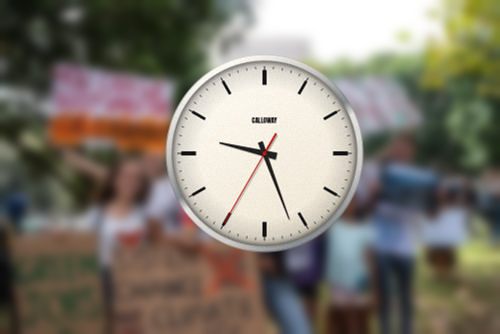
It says **9:26:35**
